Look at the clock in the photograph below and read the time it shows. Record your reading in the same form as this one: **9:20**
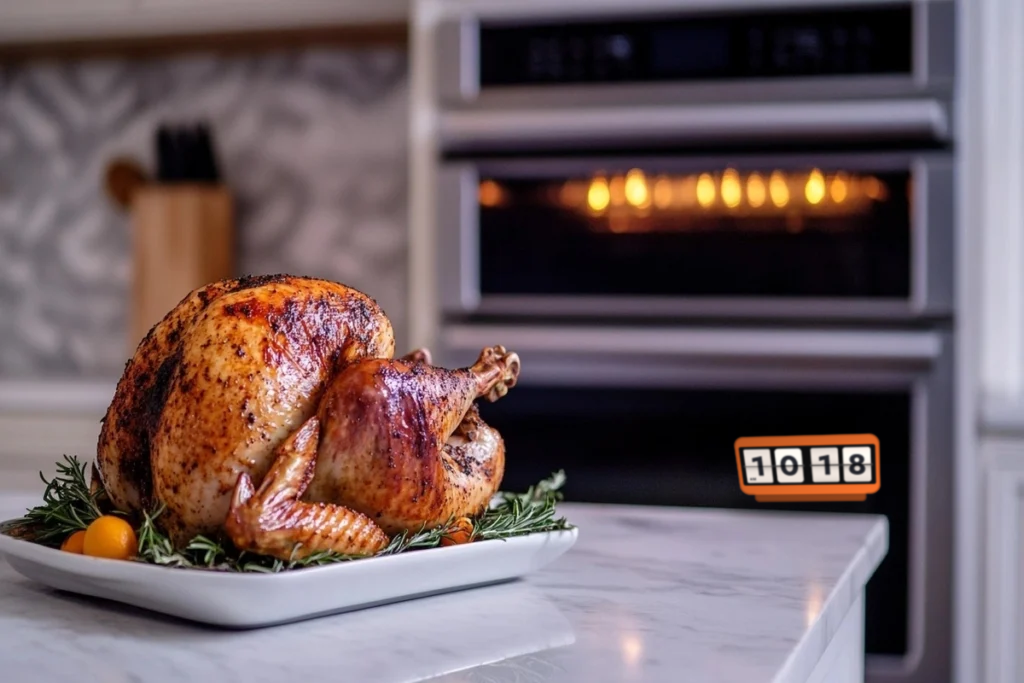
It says **10:18**
